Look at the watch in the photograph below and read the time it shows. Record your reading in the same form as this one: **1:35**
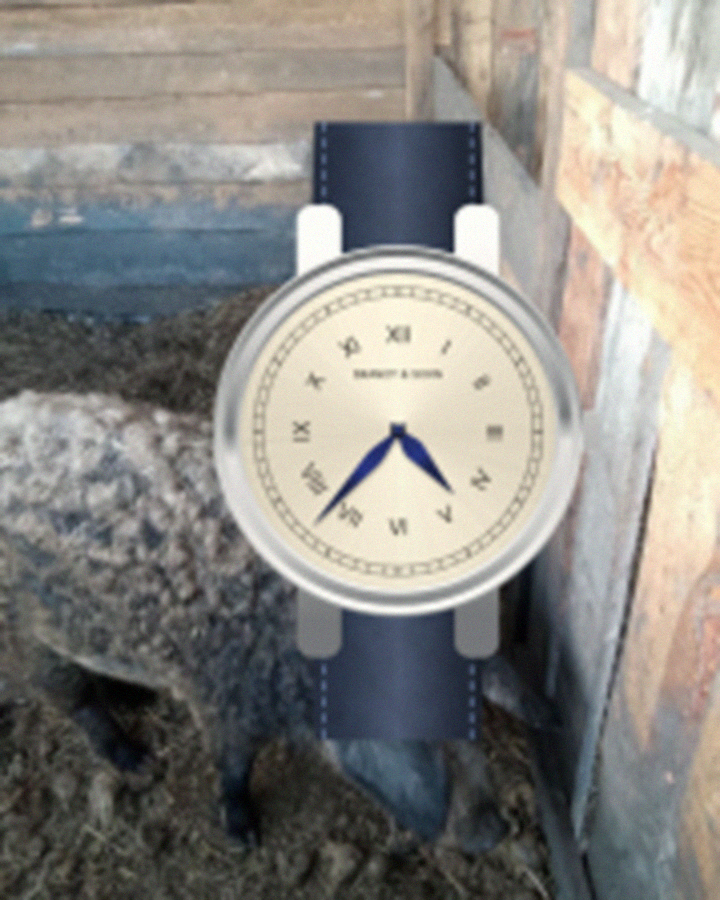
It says **4:37**
